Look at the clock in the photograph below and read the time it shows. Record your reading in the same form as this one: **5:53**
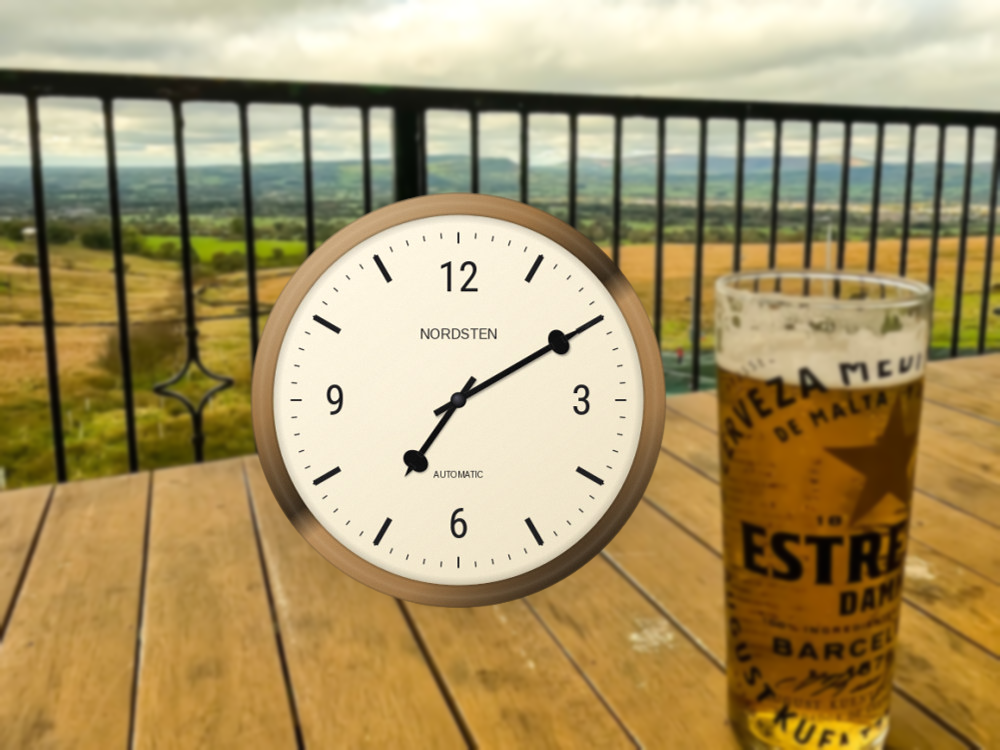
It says **7:10**
